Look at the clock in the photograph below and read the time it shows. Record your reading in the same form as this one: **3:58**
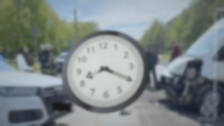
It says **8:20**
